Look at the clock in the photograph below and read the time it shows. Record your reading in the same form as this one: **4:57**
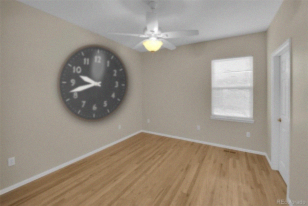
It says **9:42**
